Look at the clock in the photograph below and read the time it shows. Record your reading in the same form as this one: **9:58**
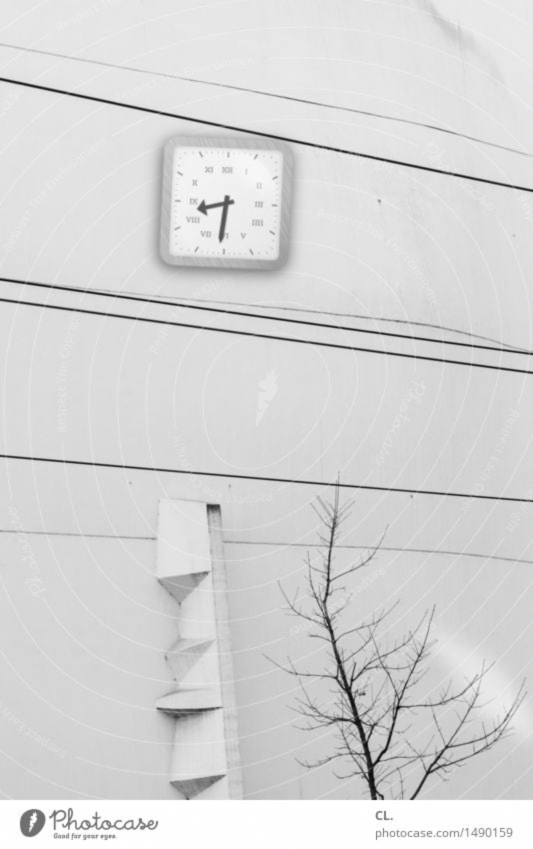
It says **8:31**
